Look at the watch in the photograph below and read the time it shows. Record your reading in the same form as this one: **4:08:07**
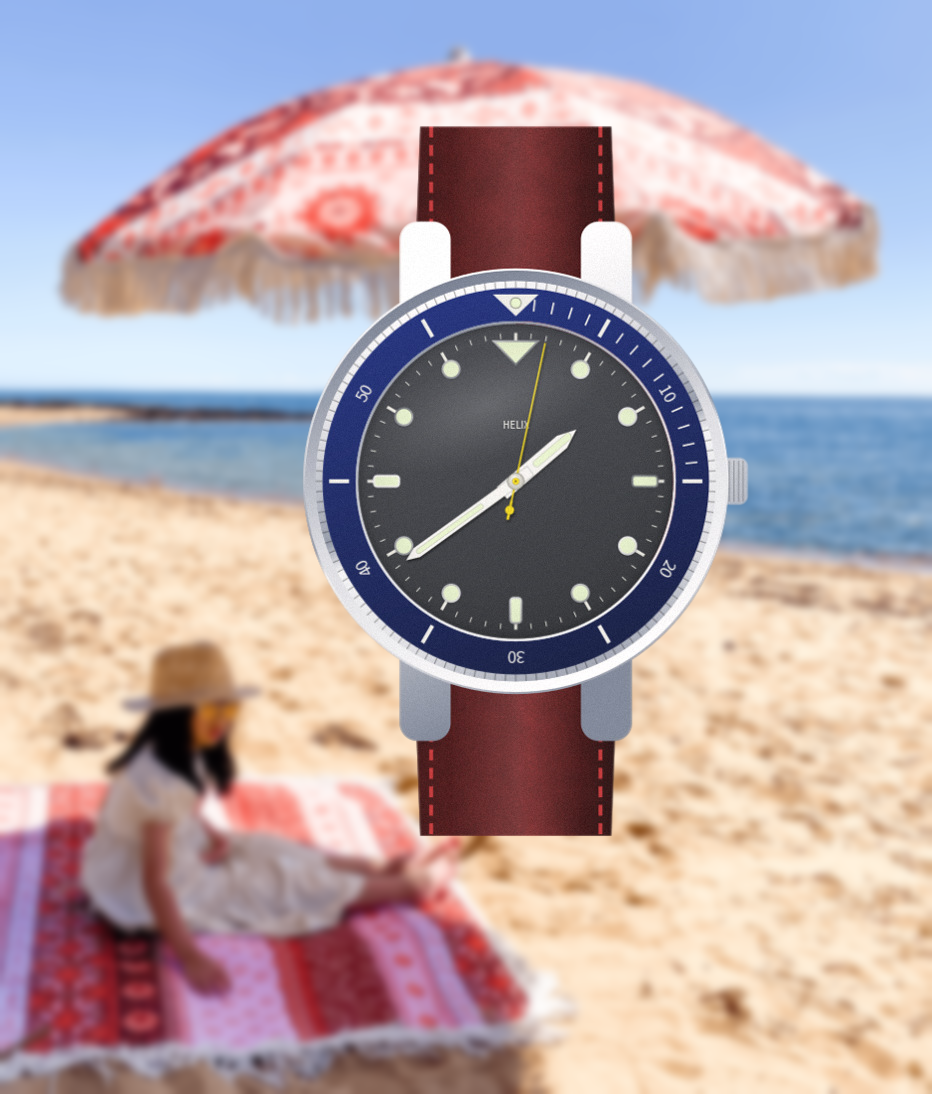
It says **1:39:02**
